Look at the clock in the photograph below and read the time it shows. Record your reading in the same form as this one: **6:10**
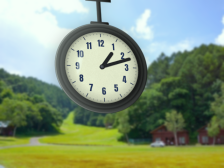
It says **1:12**
